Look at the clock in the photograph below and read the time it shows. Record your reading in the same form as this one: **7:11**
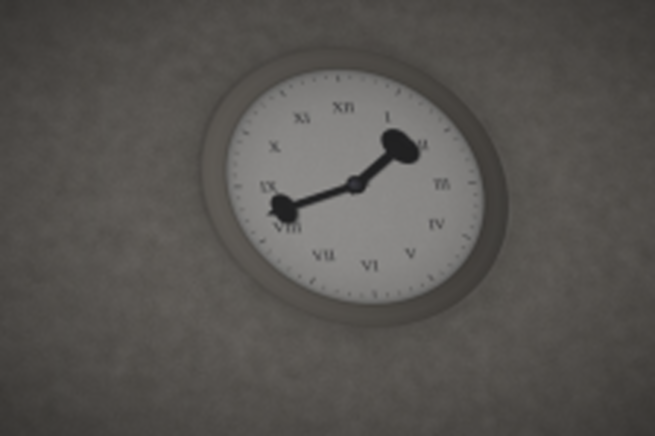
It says **1:42**
